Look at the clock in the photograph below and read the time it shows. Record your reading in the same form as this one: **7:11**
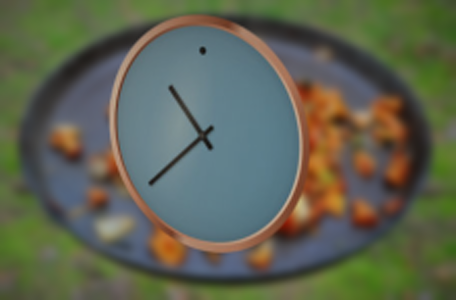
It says **10:38**
